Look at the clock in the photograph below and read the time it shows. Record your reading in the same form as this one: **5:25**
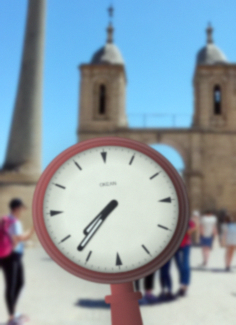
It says **7:37**
